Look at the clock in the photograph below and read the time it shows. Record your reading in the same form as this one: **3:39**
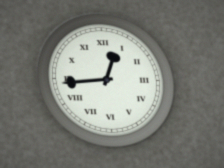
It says **12:44**
